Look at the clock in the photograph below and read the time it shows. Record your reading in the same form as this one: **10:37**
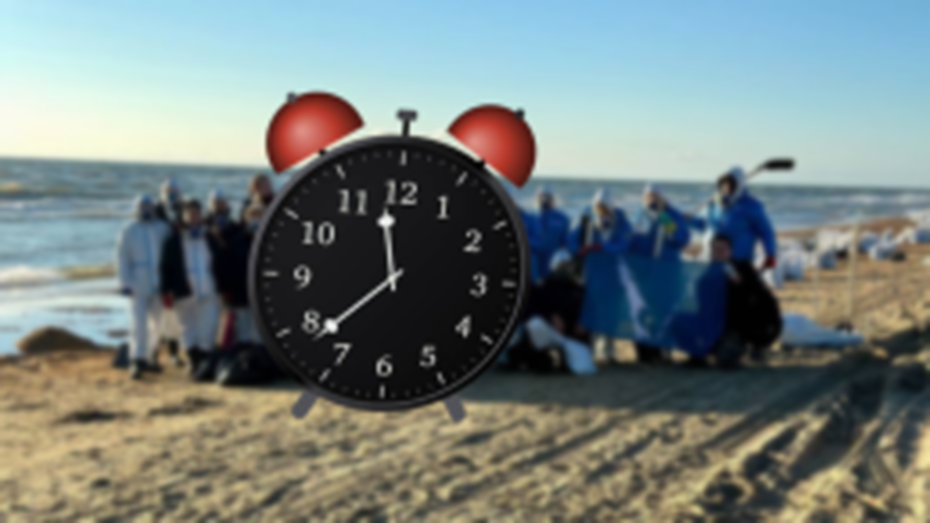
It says **11:38**
